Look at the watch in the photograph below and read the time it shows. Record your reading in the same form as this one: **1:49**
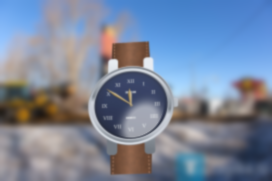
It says **11:51**
